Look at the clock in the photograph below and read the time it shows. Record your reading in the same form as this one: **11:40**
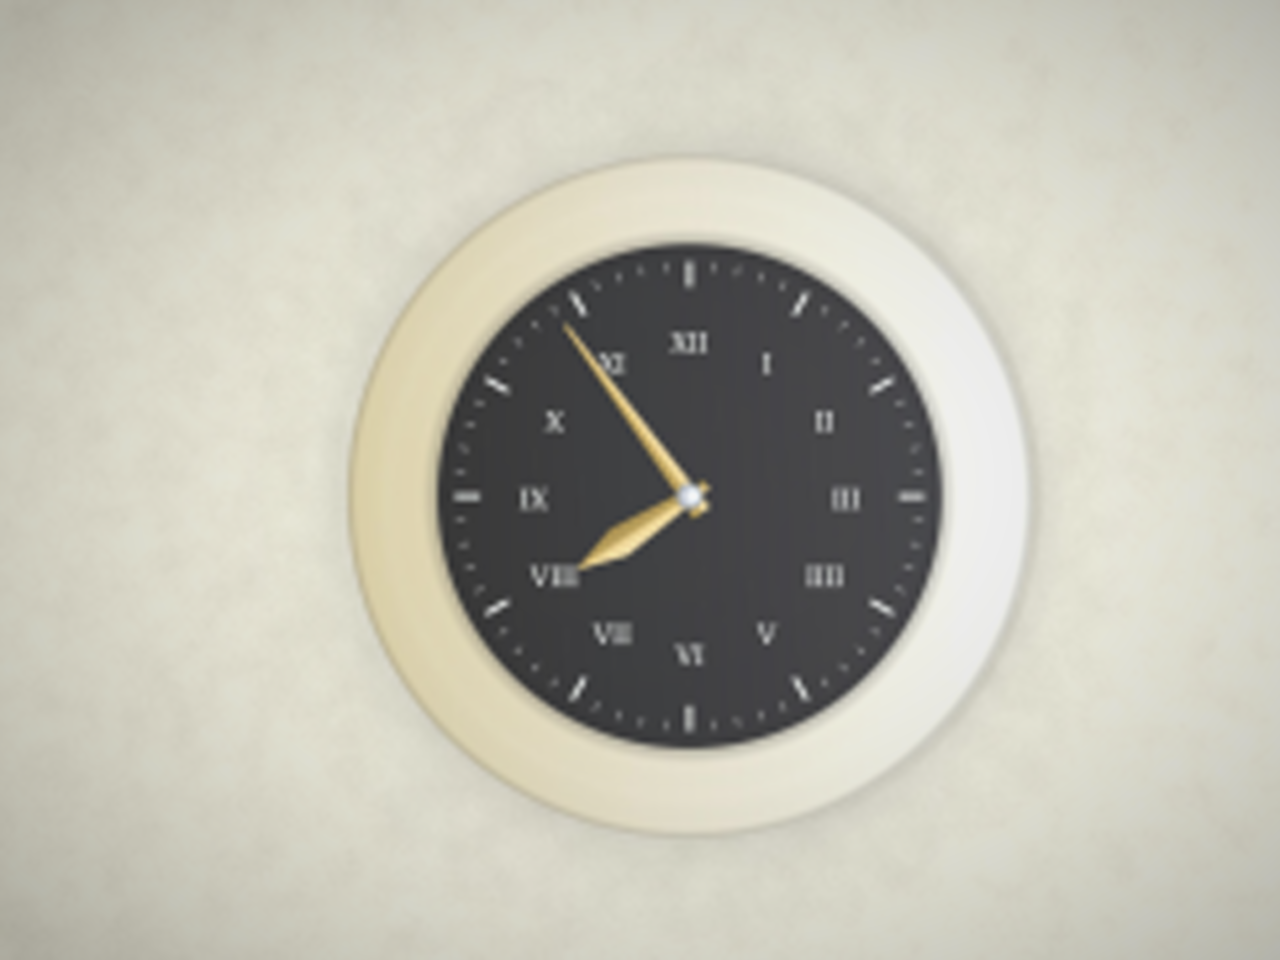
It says **7:54**
